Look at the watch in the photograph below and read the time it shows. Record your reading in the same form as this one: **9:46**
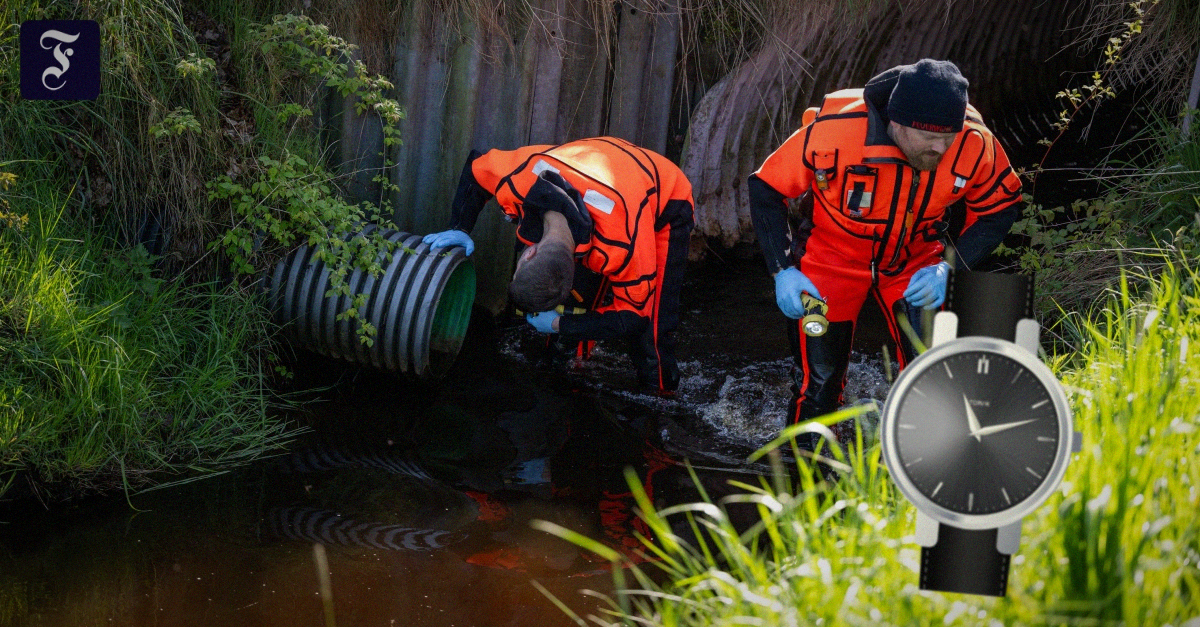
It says **11:12**
